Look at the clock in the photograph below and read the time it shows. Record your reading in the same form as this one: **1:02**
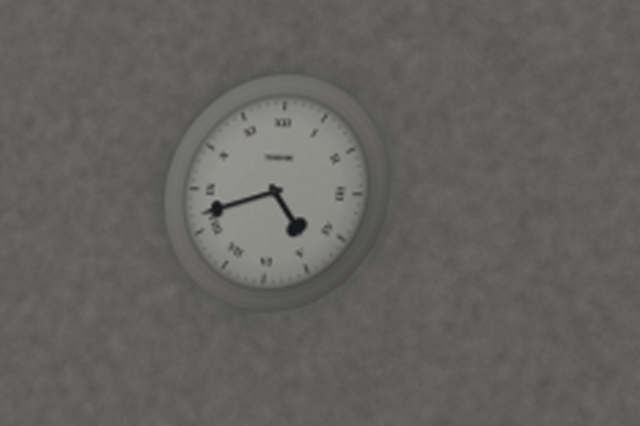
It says **4:42**
